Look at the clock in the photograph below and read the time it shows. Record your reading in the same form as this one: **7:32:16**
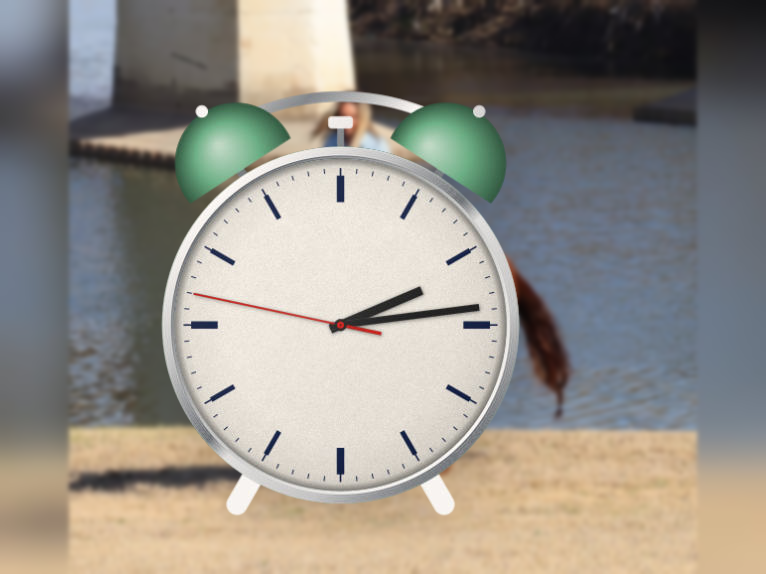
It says **2:13:47**
